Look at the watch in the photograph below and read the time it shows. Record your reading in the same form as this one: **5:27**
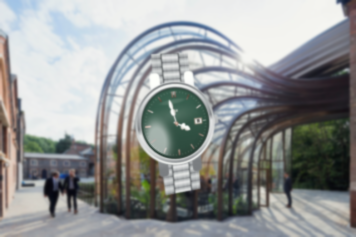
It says **3:58**
